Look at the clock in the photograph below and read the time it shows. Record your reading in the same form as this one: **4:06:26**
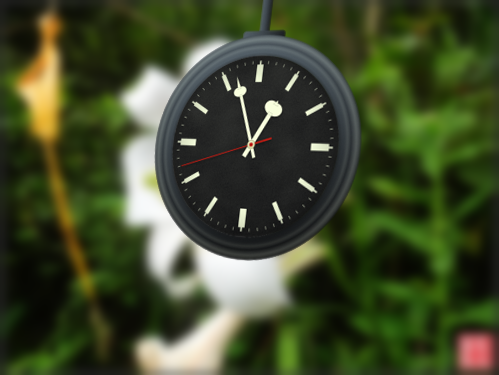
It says **12:56:42**
